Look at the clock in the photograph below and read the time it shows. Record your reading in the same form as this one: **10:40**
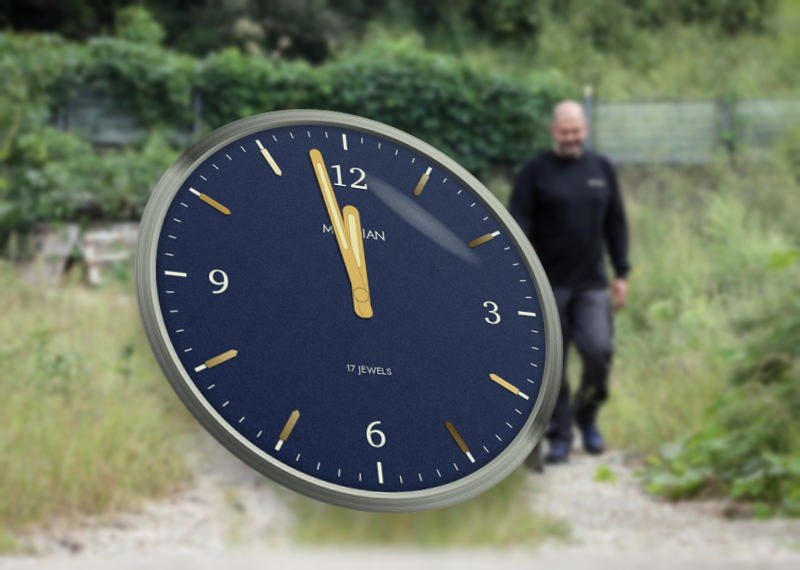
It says **11:58**
